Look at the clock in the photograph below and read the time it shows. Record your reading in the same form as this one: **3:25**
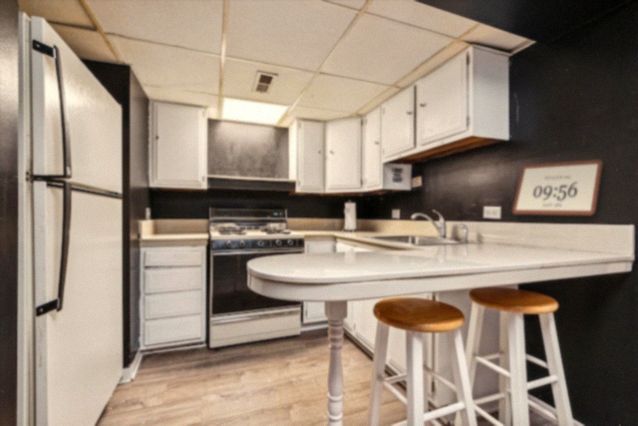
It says **9:56**
